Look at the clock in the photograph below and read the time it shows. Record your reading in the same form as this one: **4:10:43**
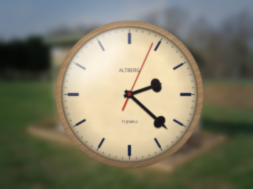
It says **2:22:04**
